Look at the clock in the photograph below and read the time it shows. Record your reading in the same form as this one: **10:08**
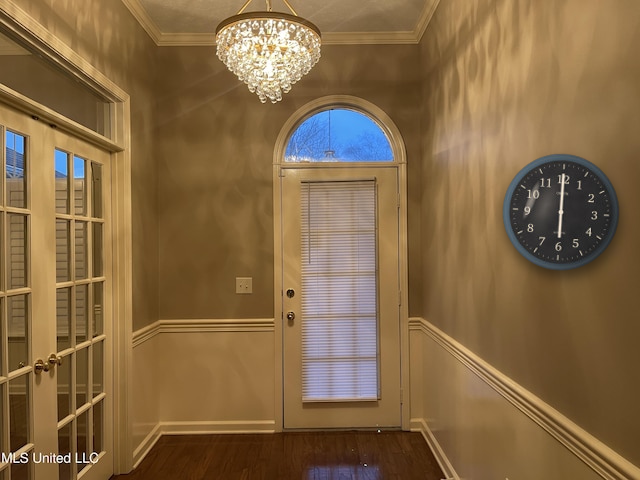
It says **6:00**
